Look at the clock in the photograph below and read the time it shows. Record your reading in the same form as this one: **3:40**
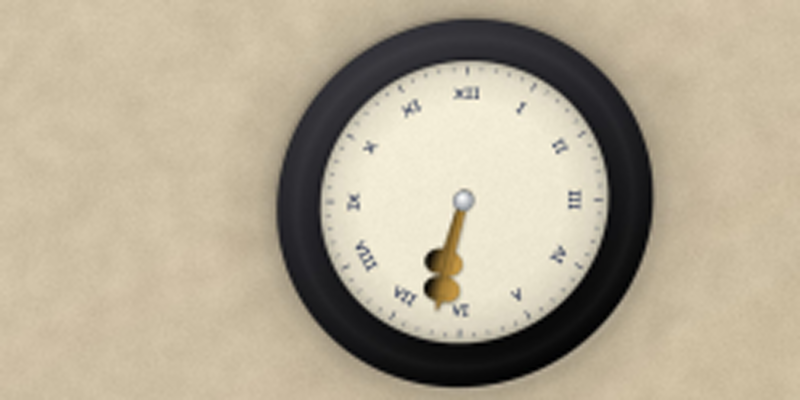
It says **6:32**
